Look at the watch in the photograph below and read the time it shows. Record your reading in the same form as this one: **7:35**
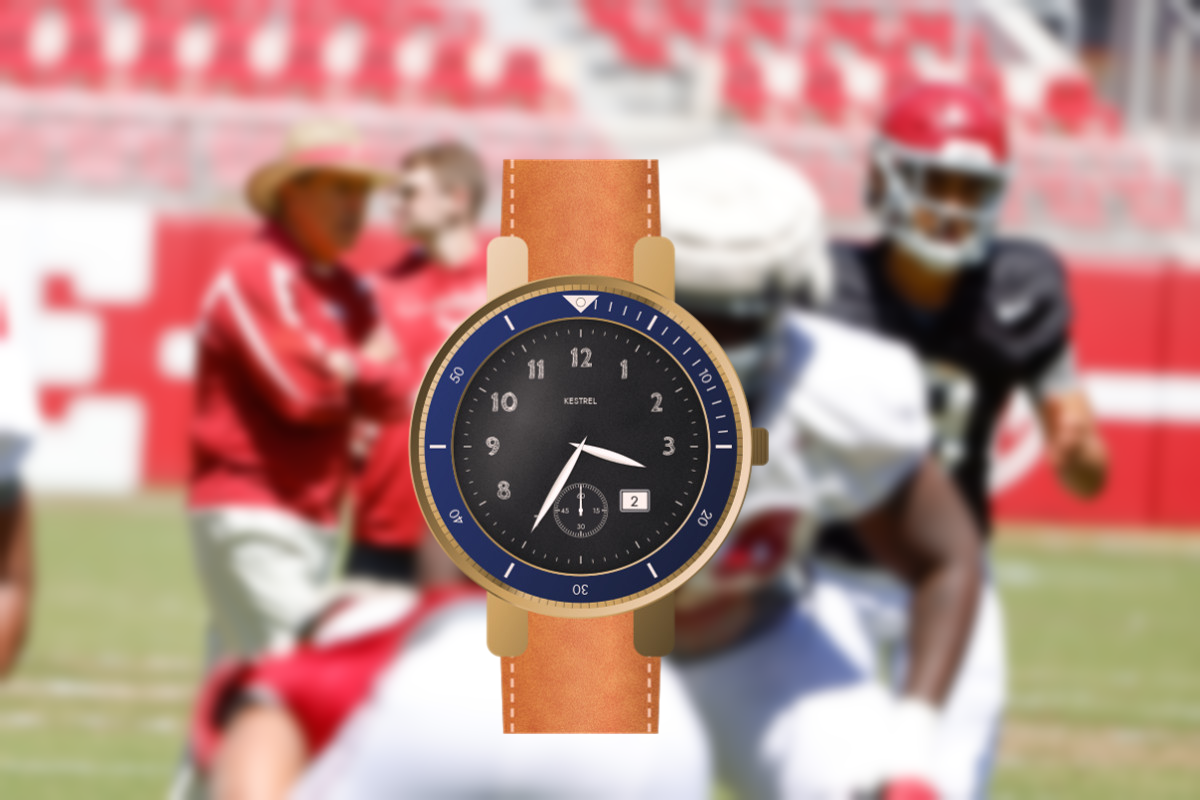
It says **3:35**
